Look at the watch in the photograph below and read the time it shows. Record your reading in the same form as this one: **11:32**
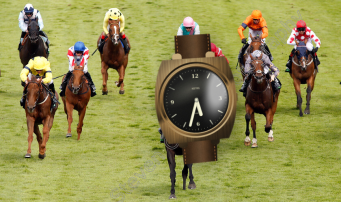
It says **5:33**
